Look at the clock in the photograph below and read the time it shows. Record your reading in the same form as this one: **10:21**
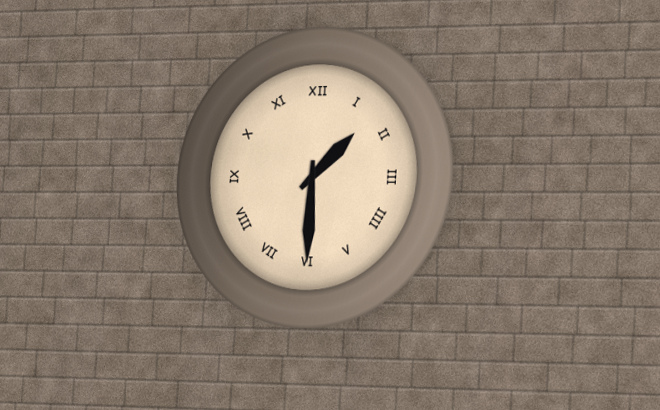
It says **1:30**
